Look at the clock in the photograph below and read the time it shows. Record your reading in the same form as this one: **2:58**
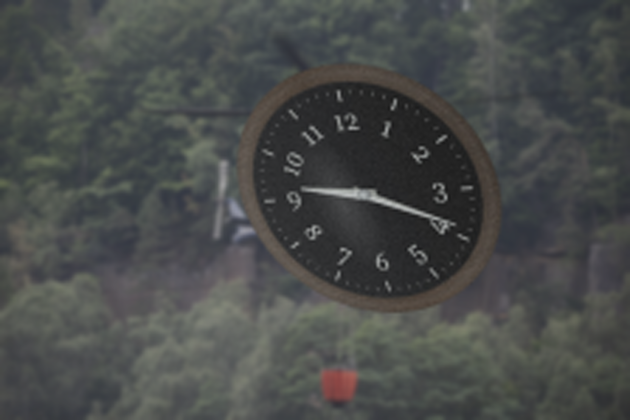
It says **9:19**
